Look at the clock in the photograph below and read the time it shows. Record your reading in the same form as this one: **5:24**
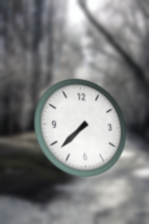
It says **7:38**
